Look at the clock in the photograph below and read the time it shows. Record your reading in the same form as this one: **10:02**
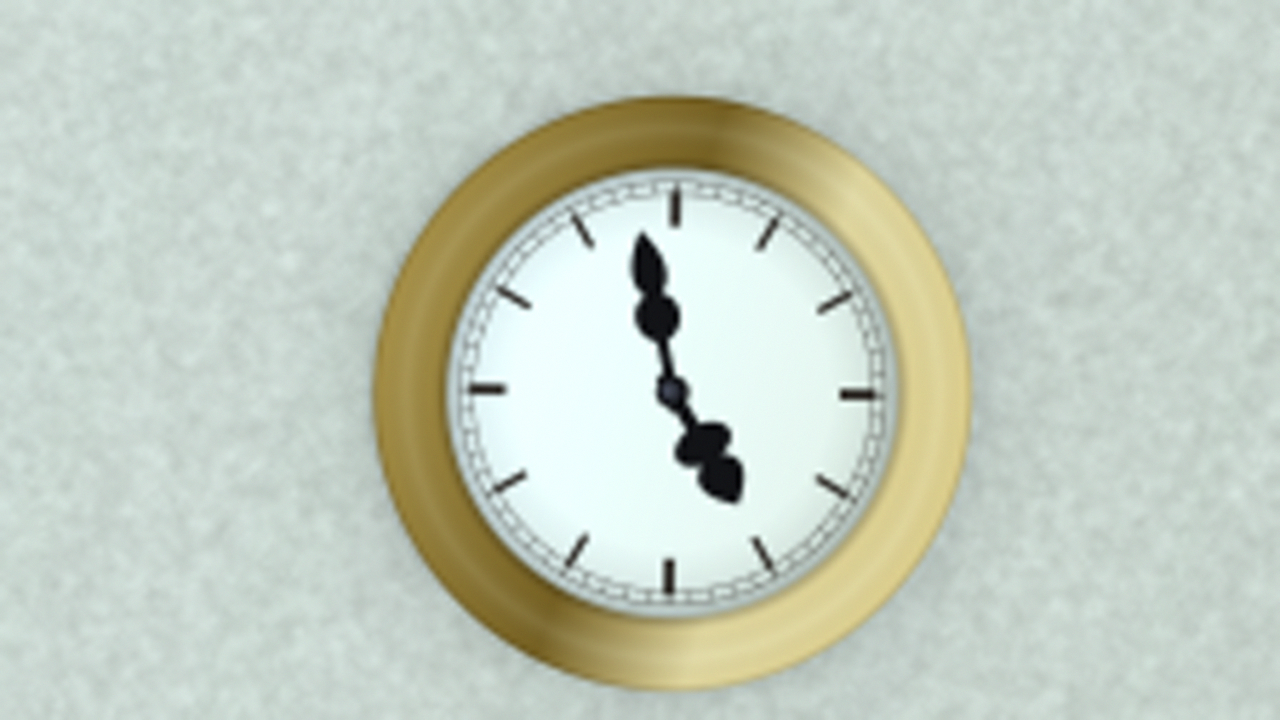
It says **4:58**
